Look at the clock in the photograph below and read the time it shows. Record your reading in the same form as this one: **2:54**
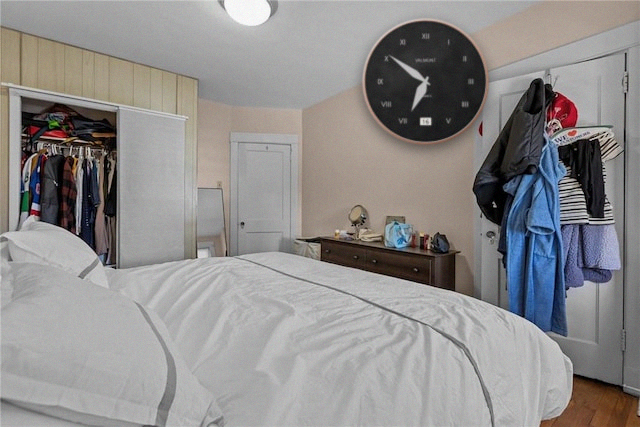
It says **6:51**
